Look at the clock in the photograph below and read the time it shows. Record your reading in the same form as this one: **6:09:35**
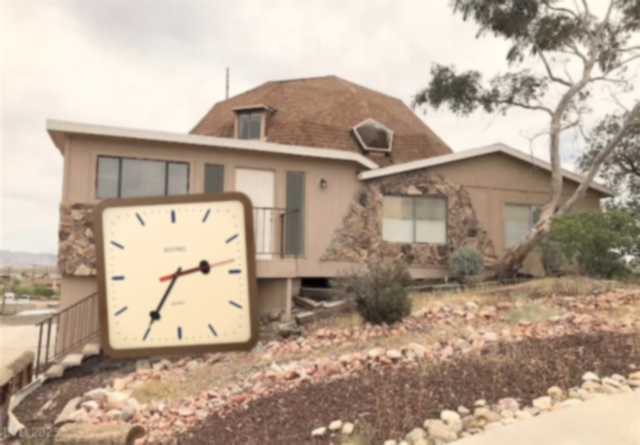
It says **2:35:13**
